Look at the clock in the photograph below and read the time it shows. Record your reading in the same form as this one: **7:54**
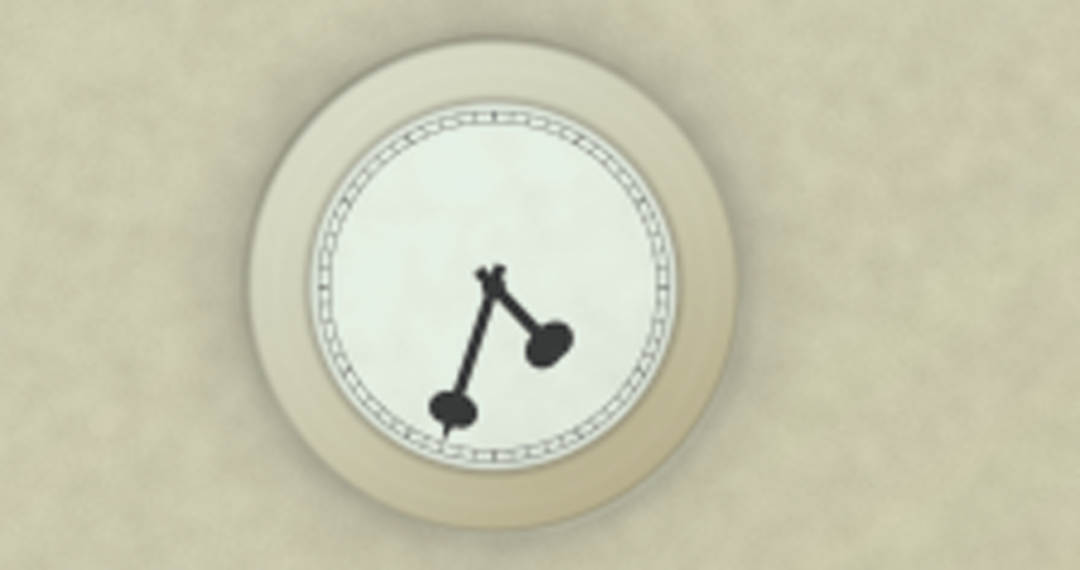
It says **4:33**
